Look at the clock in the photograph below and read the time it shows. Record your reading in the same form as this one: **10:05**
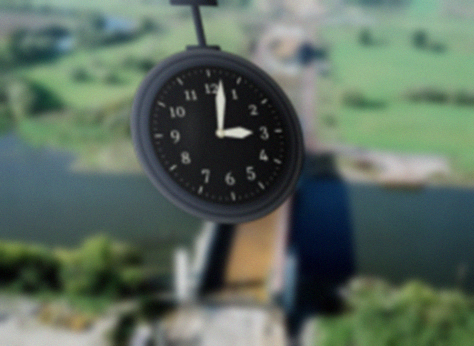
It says **3:02**
